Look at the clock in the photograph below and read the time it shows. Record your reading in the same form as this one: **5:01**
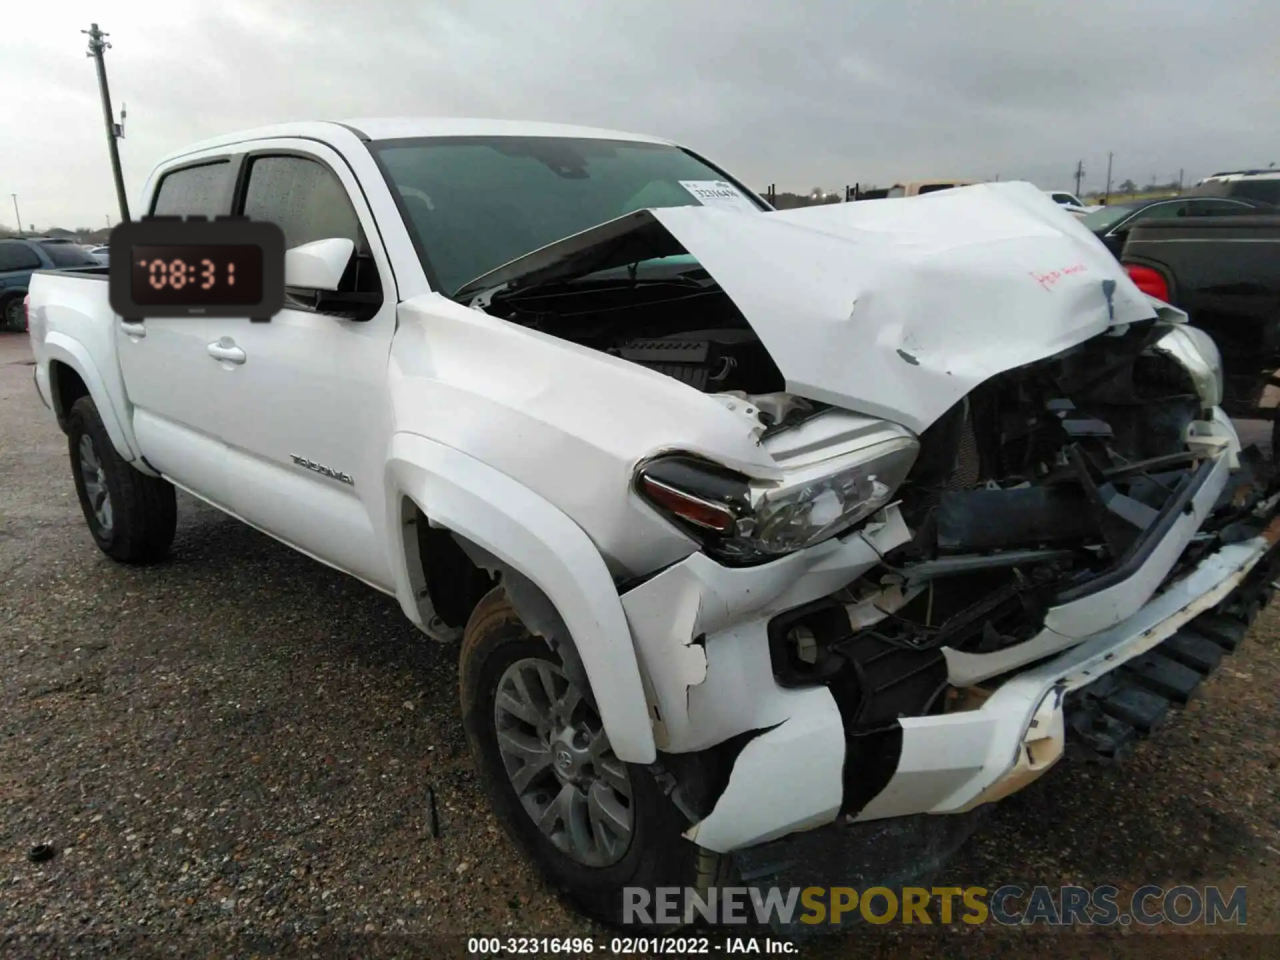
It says **8:31**
